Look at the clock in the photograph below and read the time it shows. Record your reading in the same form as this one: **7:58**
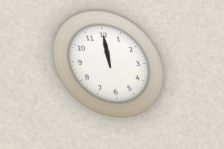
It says **12:00**
